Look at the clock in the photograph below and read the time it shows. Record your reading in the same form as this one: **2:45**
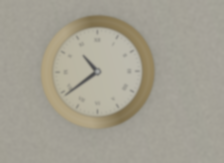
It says **10:39**
